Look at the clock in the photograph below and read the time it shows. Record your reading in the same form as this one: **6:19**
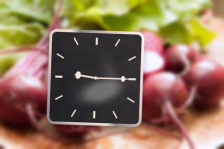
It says **9:15**
